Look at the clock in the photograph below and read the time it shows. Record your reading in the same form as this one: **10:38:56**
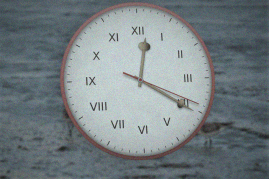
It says **12:20:19**
